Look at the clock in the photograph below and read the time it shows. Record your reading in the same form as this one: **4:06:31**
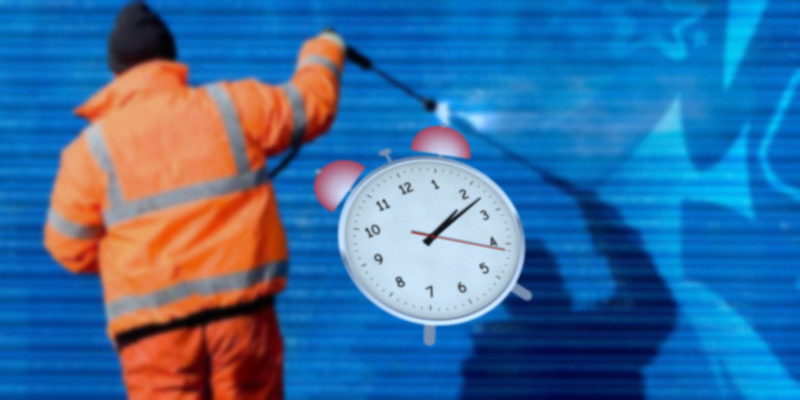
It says **2:12:21**
